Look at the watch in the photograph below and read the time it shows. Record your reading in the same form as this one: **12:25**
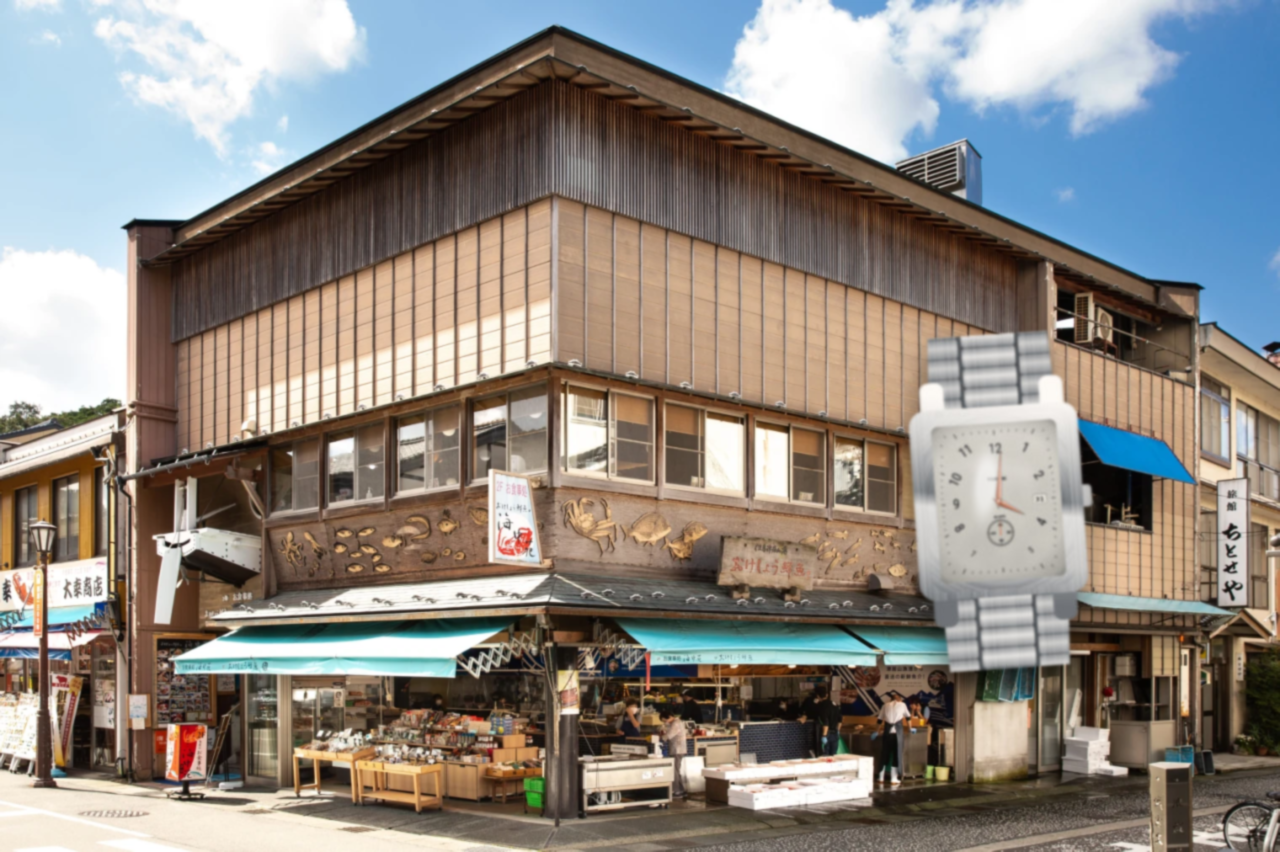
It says **4:01**
